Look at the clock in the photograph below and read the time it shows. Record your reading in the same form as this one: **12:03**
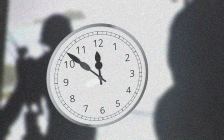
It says **11:52**
